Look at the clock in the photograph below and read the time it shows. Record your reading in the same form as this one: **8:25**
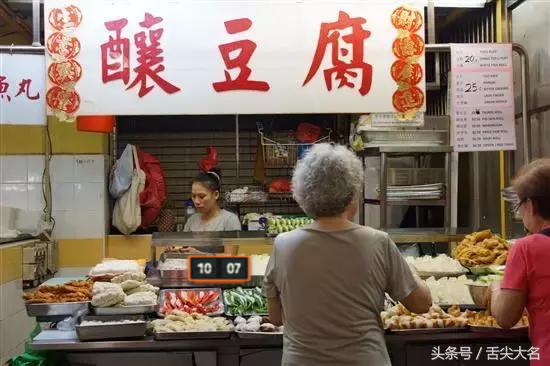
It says **10:07**
